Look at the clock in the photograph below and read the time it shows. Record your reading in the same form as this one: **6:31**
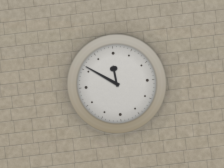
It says **11:51**
